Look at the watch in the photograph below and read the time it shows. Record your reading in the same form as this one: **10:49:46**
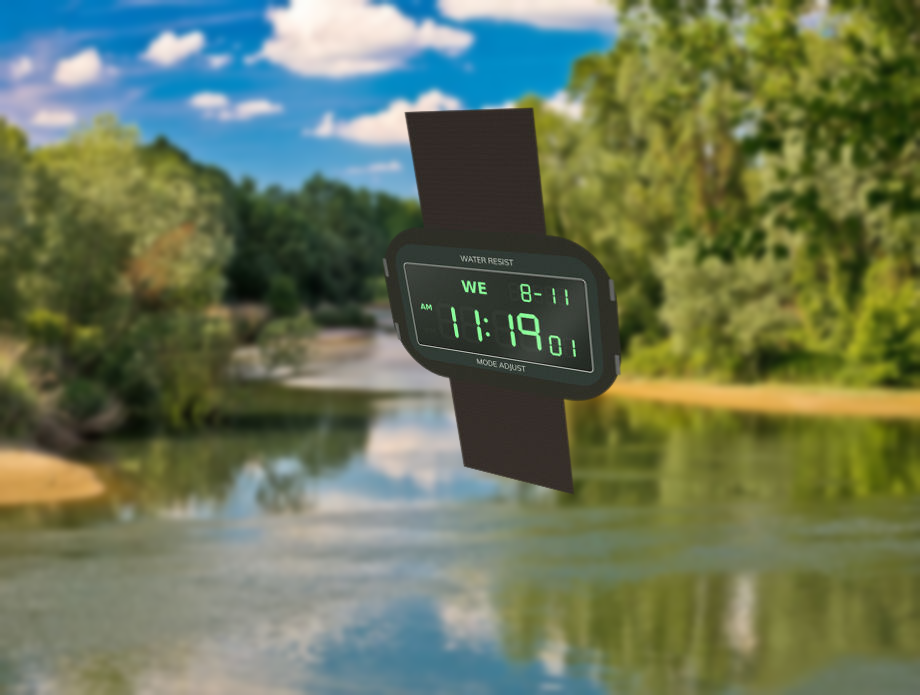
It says **11:19:01**
